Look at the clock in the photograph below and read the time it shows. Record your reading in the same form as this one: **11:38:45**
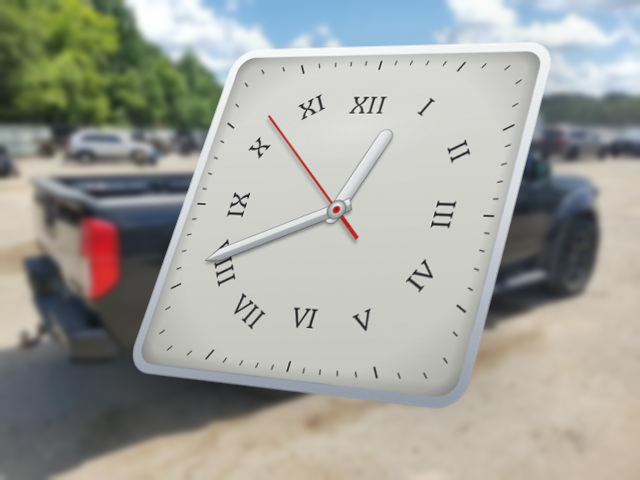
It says **12:40:52**
